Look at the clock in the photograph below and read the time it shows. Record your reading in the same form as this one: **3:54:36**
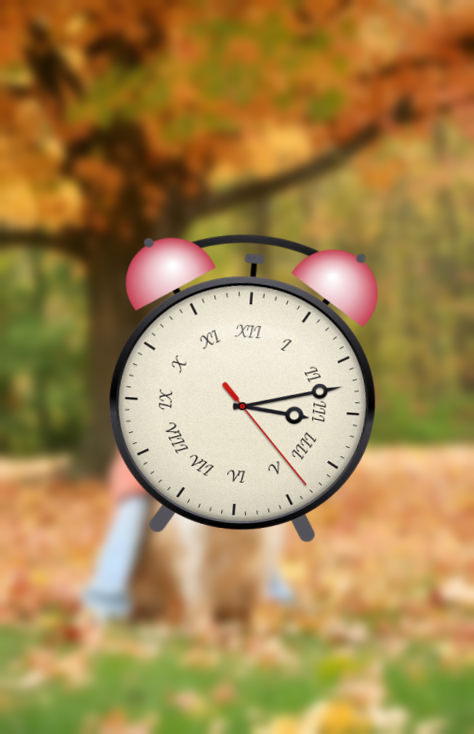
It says **3:12:23**
